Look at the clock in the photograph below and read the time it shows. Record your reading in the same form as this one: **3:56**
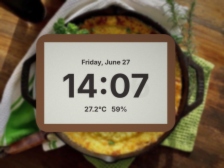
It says **14:07**
